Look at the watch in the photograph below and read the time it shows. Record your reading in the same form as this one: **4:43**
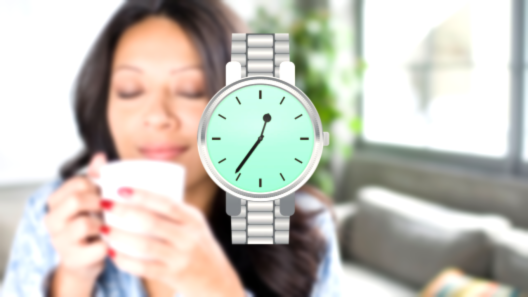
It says **12:36**
